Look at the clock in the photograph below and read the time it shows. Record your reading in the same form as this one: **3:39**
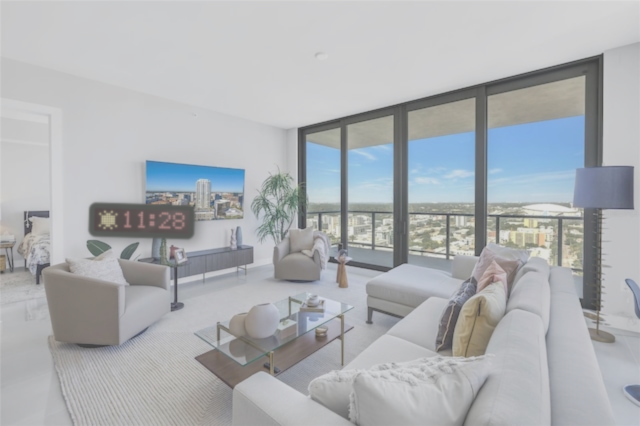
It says **11:28**
